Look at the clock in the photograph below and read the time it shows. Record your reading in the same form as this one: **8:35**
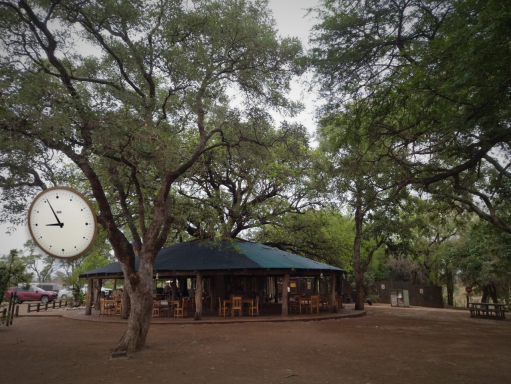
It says **8:56**
